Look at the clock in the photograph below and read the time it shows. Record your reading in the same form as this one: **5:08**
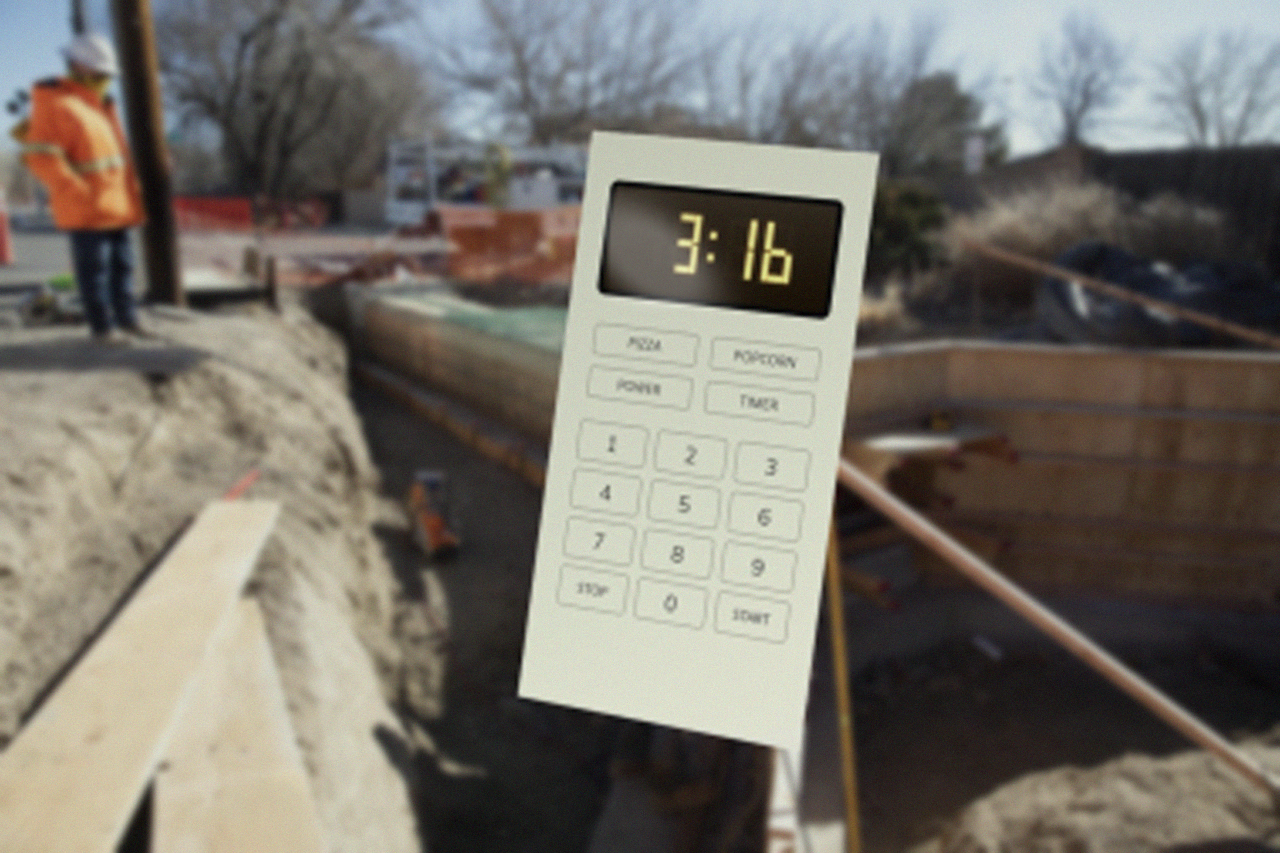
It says **3:16**
